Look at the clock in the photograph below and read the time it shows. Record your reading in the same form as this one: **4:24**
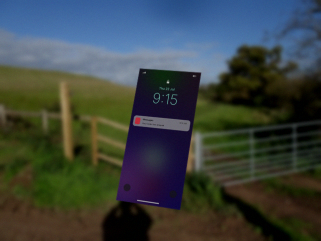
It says **9:15**
